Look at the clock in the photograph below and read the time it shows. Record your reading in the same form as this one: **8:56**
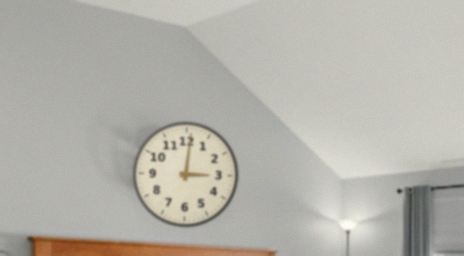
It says **3:01**
